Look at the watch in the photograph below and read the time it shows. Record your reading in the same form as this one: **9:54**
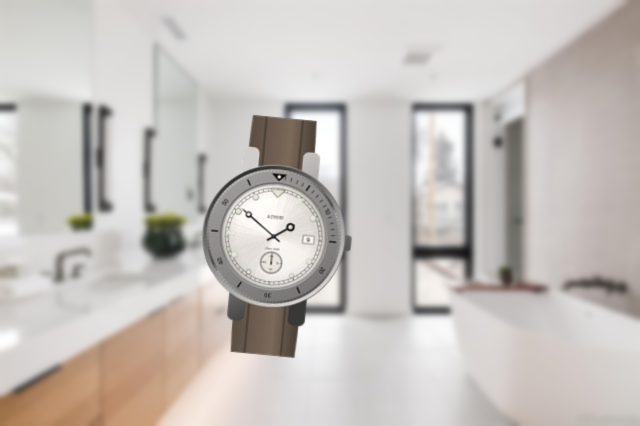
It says **1:51**
